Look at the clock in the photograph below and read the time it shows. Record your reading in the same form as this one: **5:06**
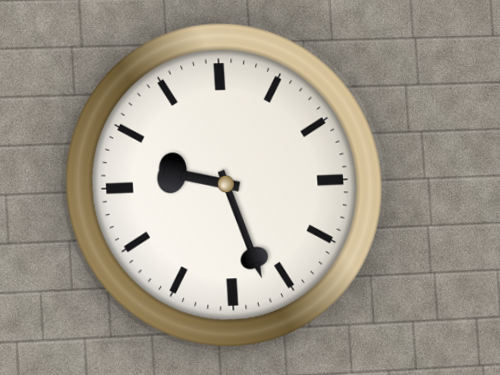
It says **9:27**
